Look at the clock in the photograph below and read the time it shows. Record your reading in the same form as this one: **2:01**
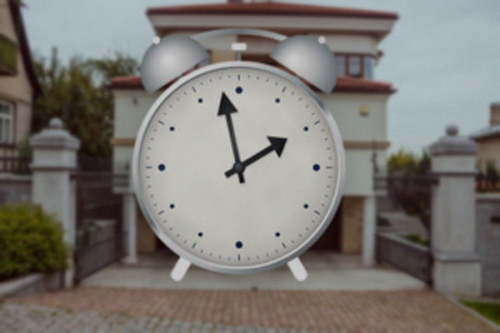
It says **1:58**
